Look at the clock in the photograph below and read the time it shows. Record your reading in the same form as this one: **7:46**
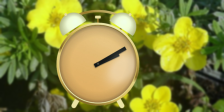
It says **2:10**
